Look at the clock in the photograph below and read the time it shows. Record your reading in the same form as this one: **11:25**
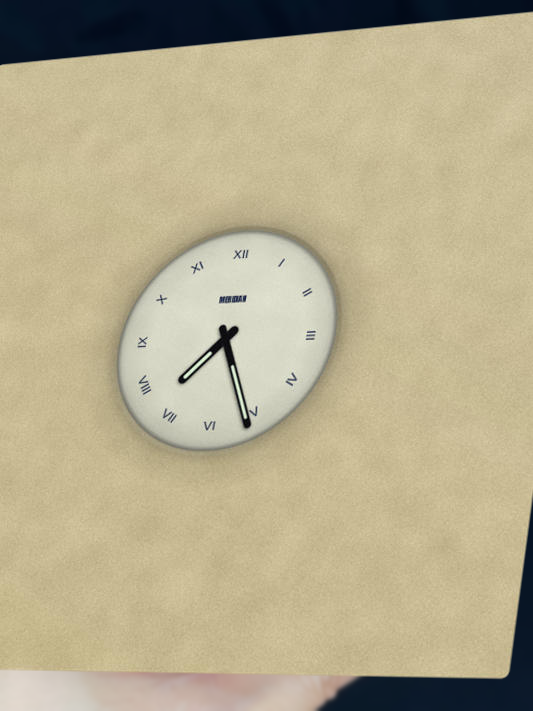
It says **7:26**
